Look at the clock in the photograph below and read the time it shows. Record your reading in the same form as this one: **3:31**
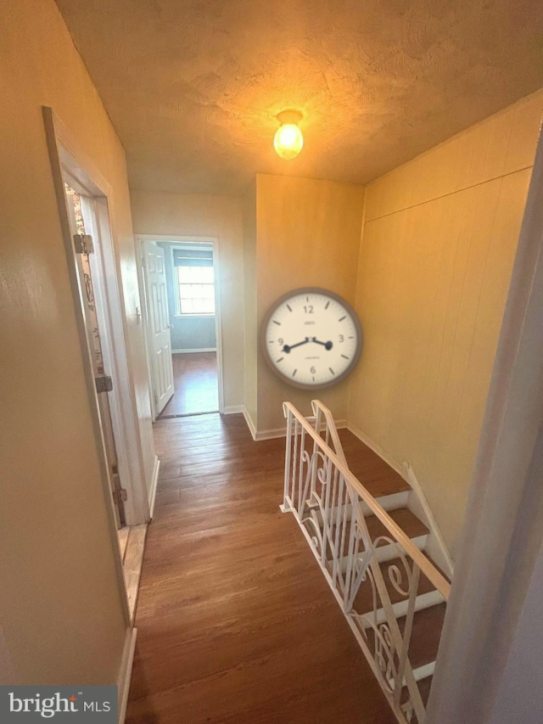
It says **3:42**
